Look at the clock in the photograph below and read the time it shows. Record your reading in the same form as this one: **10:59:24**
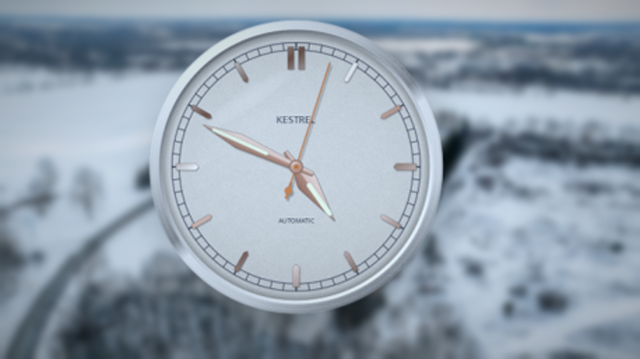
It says **4:49:03**
